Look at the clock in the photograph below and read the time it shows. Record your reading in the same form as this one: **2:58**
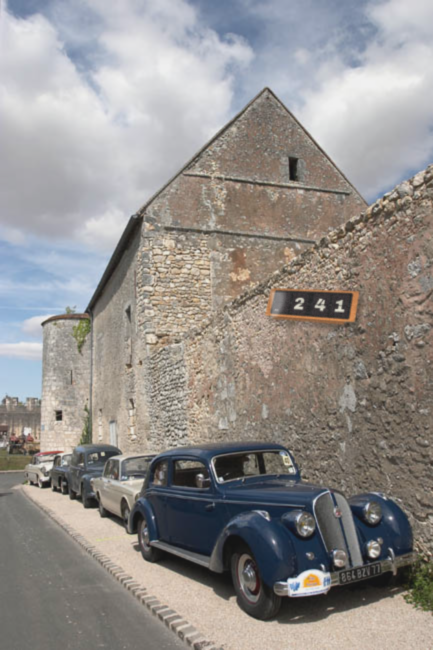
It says **2:41**
